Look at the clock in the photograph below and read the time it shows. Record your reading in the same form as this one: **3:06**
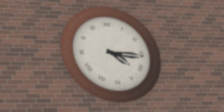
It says **4:16**
